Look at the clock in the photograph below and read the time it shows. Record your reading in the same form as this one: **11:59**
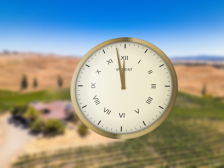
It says **11:58**
